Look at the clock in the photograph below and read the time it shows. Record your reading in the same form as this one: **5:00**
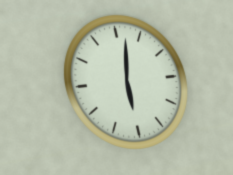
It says **6:02**
